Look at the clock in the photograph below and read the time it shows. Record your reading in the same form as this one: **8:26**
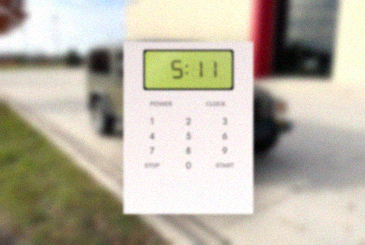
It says **5:11**
